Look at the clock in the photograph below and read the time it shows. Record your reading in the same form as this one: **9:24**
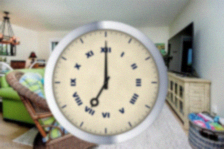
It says **7:00**
